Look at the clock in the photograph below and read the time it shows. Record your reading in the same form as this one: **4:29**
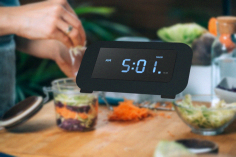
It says **5:01**
